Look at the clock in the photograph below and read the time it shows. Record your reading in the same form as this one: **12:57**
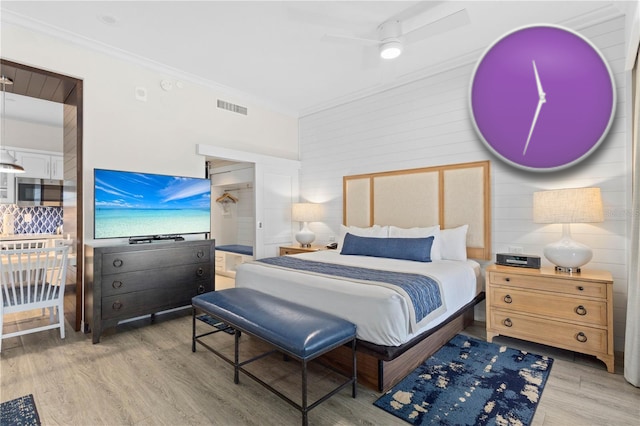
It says **11:33**
